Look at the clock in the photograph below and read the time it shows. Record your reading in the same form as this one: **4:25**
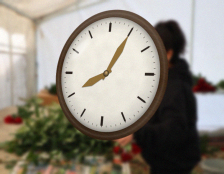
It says **8:05**
